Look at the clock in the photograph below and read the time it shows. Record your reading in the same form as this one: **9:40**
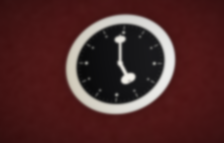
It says **4:59**
